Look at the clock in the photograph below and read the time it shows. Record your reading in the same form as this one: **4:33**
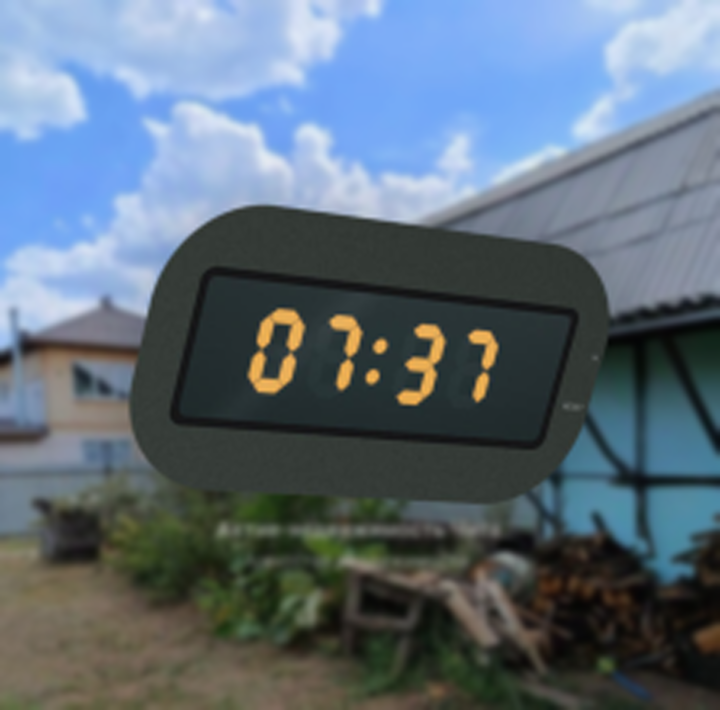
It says **7:37**
